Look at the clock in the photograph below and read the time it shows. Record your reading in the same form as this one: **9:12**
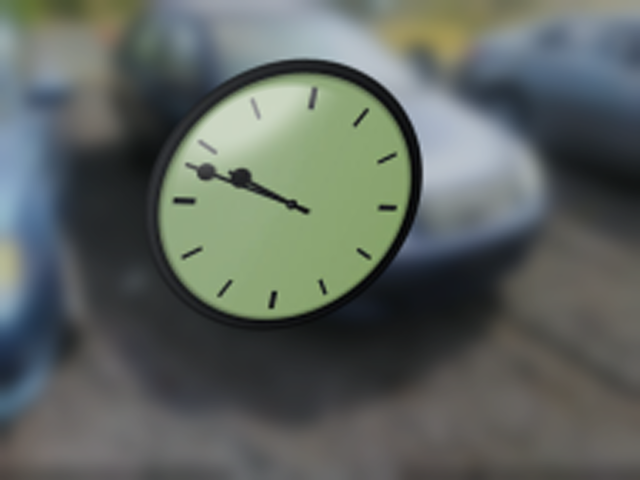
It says **9:48**
